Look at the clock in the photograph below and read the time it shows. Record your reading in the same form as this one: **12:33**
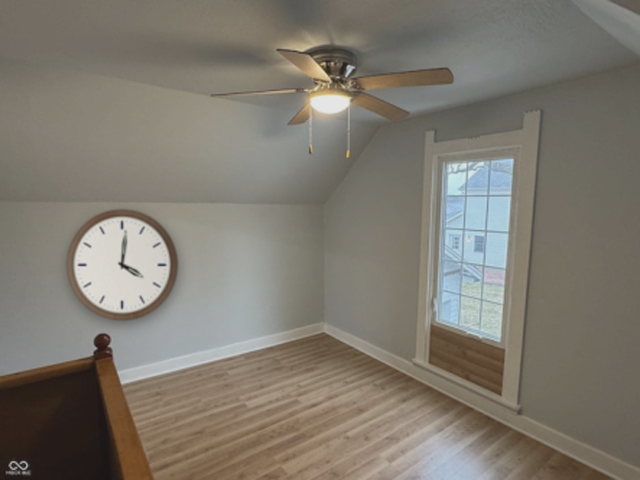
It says **4:01**
